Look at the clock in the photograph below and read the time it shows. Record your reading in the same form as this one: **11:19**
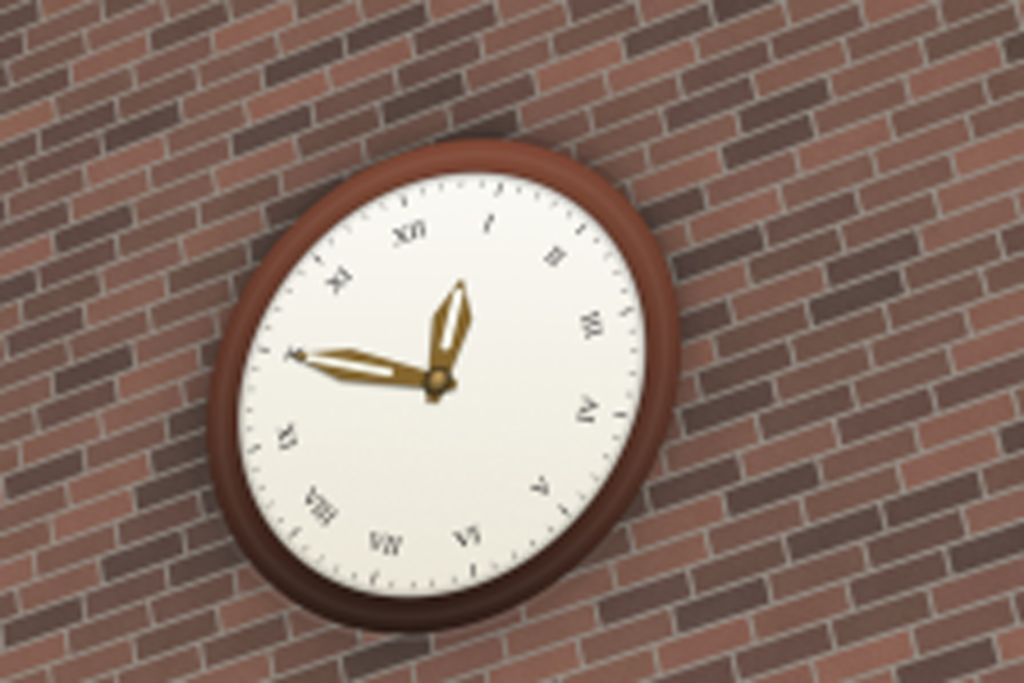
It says **12:50**
